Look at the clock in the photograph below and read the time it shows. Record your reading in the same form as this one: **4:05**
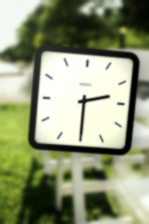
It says **2:30**
